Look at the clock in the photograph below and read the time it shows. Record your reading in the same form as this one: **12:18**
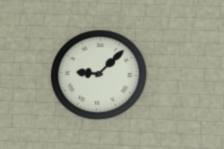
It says **9:07**
